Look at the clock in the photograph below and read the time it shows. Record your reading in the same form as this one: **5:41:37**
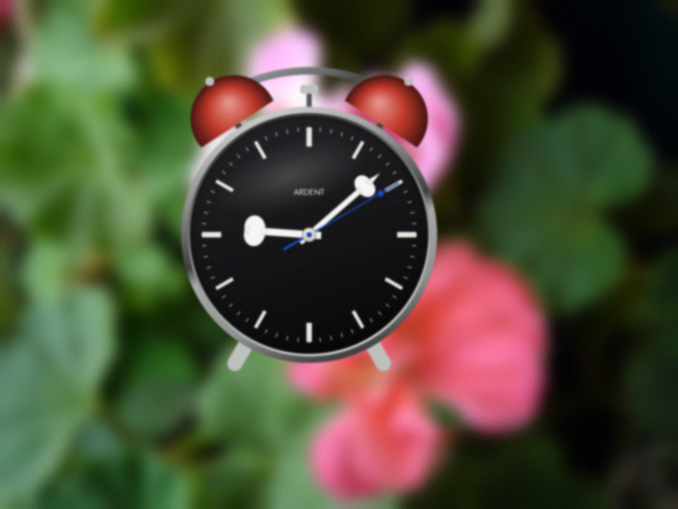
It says **9:08:10**
